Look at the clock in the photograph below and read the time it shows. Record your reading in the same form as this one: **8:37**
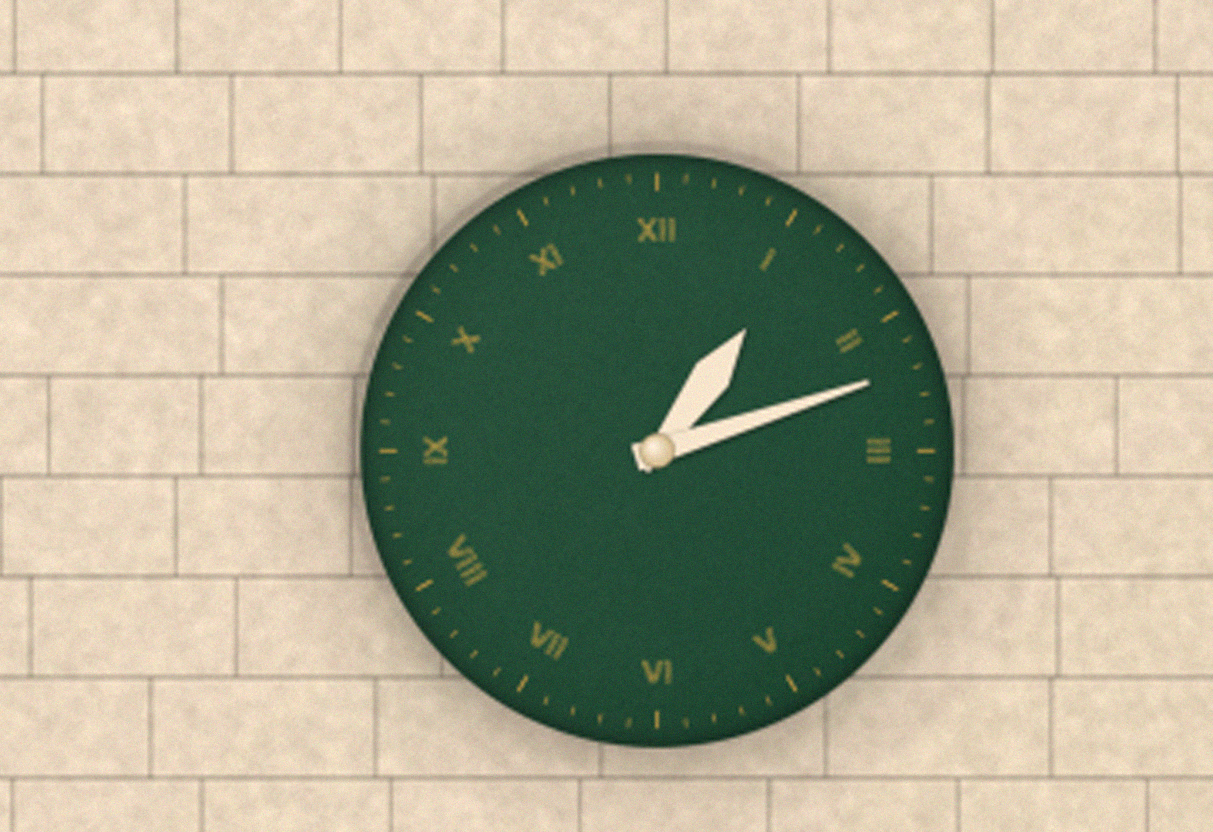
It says **1:12**
